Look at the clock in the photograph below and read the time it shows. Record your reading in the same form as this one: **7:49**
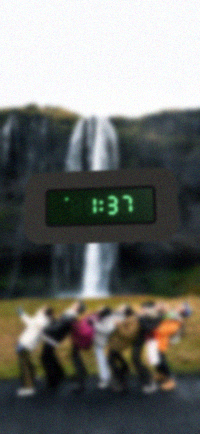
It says **1:37**
